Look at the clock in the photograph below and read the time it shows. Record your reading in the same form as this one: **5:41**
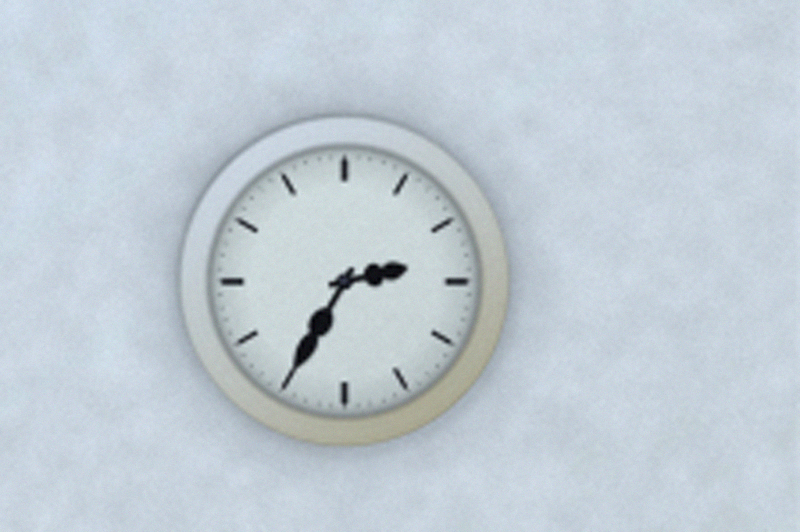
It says **2:35**
